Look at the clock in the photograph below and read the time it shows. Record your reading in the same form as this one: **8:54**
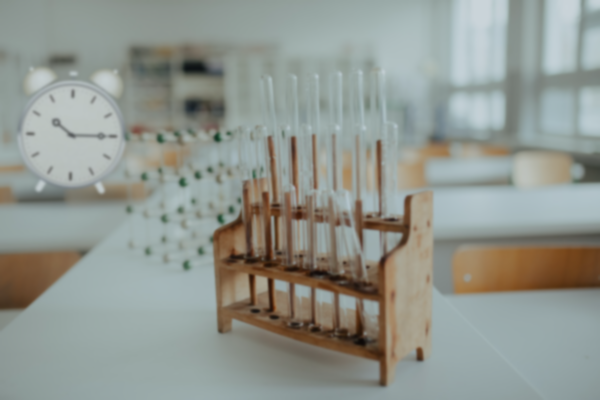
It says **10:15**
